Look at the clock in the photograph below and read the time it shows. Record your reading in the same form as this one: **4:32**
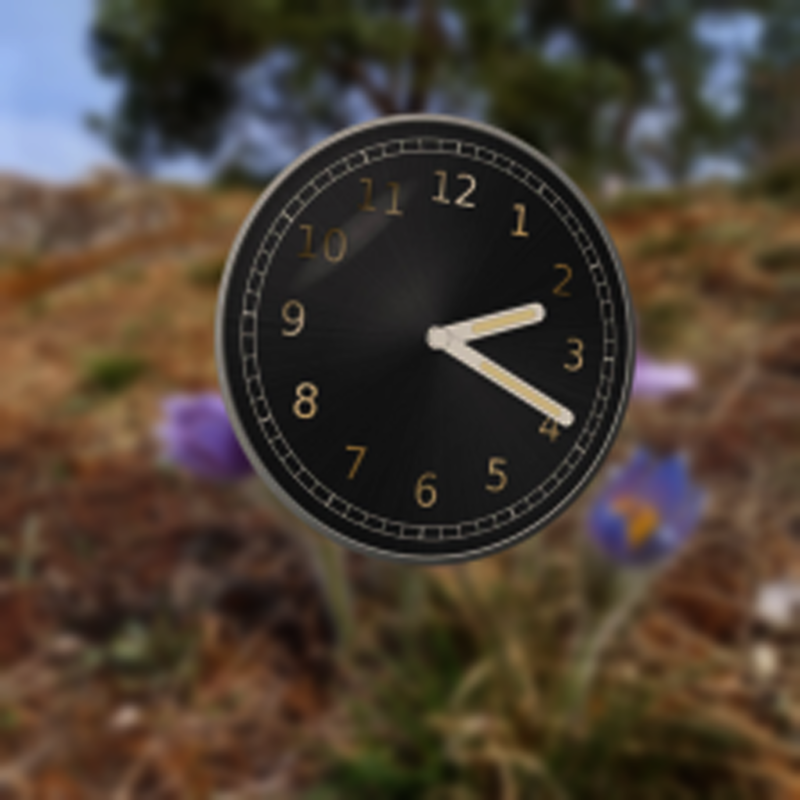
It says **2:19**
